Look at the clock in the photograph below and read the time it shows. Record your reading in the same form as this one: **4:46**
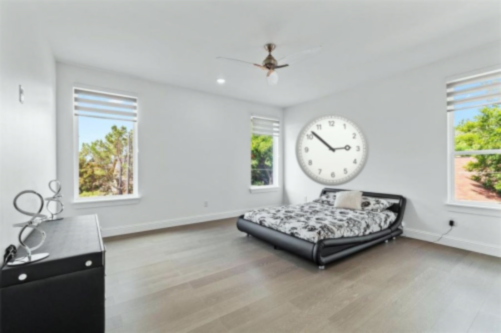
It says **2:52**
